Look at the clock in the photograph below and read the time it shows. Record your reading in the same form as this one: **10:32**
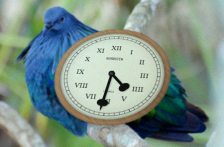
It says **4:31**
